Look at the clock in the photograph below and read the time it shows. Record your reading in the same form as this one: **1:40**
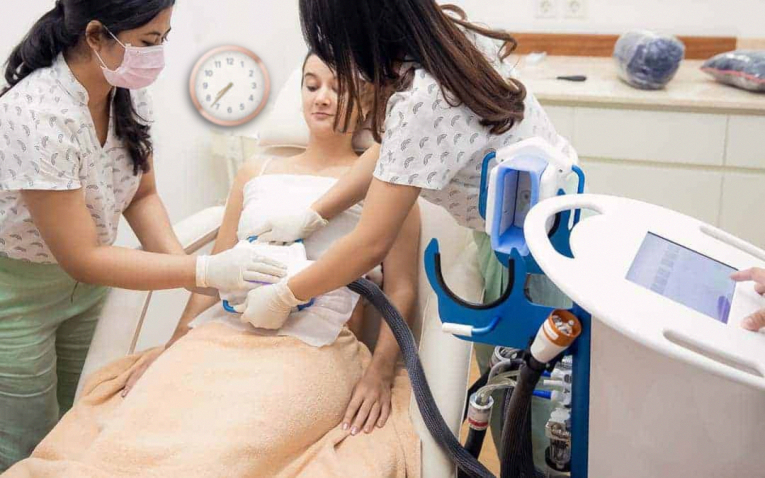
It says **7:37**
